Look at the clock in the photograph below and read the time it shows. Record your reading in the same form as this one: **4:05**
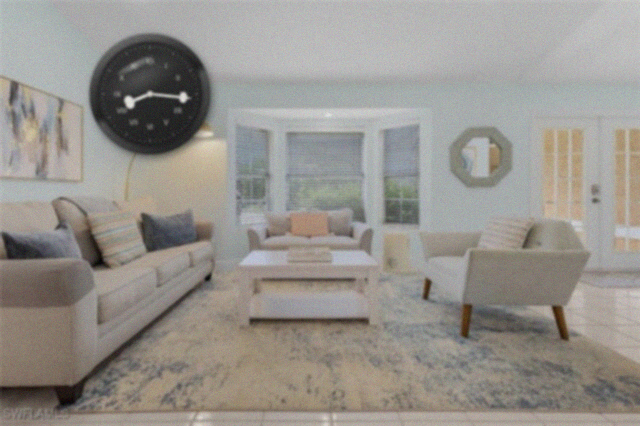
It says **8:16**
